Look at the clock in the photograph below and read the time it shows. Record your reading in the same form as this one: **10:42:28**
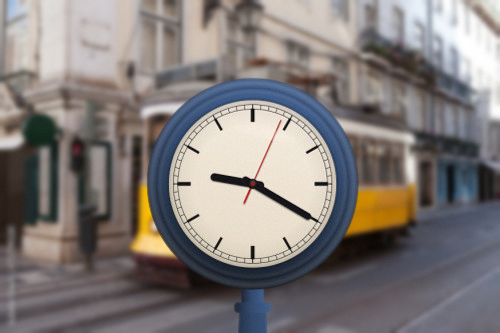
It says **9:20:04**
